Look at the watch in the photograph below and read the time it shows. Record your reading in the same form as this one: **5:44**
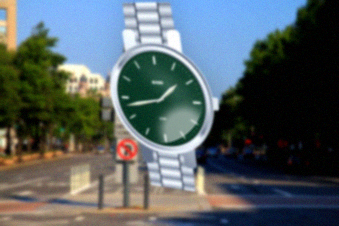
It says **1:43**
